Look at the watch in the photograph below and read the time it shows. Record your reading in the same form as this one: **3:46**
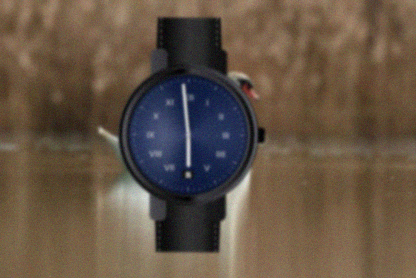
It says **5:59**
